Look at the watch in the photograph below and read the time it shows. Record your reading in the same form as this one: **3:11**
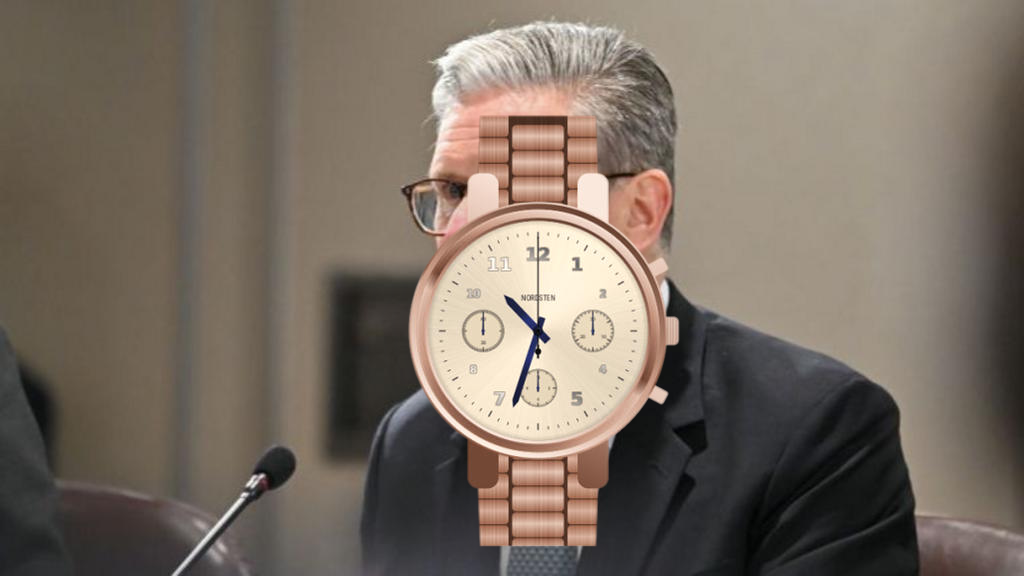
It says **10:33**
